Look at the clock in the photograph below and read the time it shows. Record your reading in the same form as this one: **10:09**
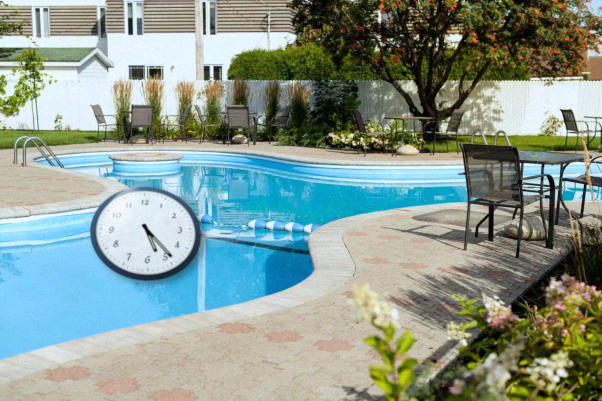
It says **5:24**
